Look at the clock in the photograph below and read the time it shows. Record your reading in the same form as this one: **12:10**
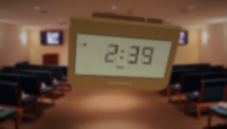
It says **2:39**
